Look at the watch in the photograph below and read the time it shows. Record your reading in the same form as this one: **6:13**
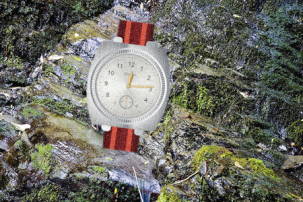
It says **12:14**
